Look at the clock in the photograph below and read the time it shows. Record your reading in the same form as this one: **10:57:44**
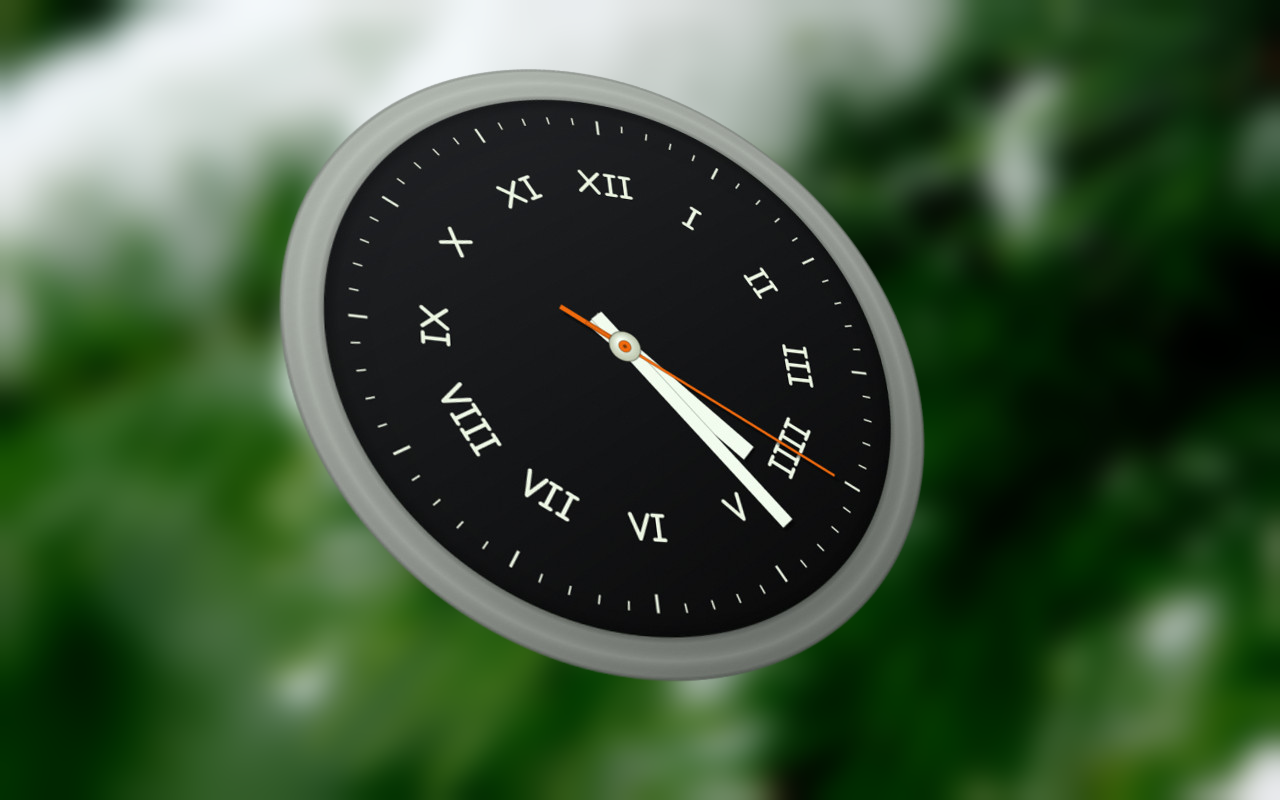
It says **4:23:20**
